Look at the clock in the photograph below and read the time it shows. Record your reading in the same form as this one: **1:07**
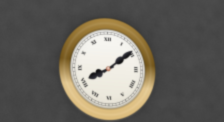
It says **8:09**
